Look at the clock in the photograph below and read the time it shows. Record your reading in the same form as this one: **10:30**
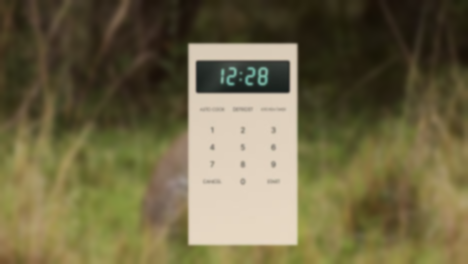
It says **12:28**
